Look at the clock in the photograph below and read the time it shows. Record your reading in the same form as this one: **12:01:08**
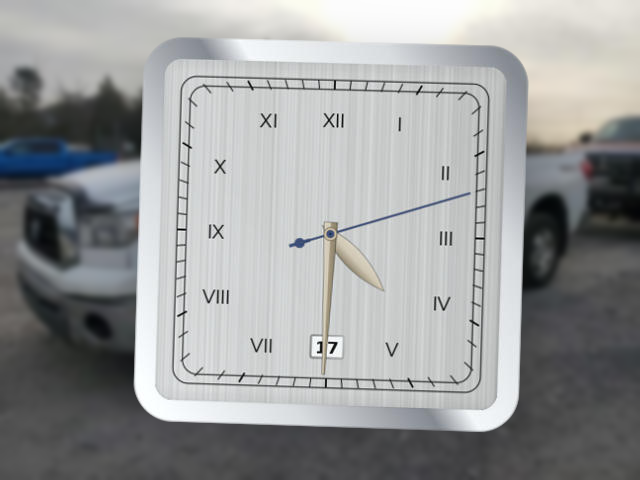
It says **4:30:12**
